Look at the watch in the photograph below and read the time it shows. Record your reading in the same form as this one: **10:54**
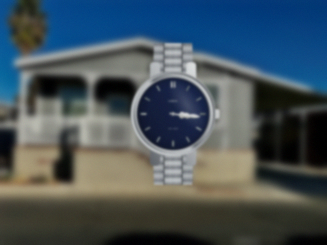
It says **3:16**
